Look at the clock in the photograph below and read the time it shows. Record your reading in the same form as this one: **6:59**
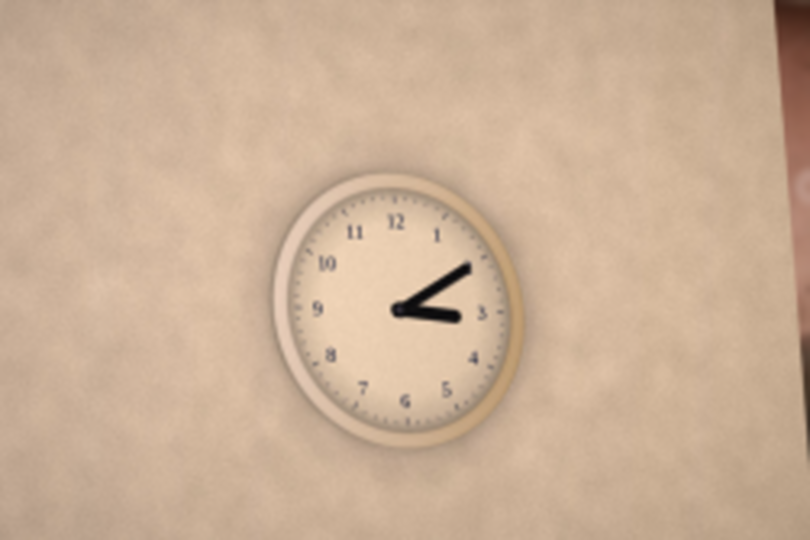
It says **3:10**
